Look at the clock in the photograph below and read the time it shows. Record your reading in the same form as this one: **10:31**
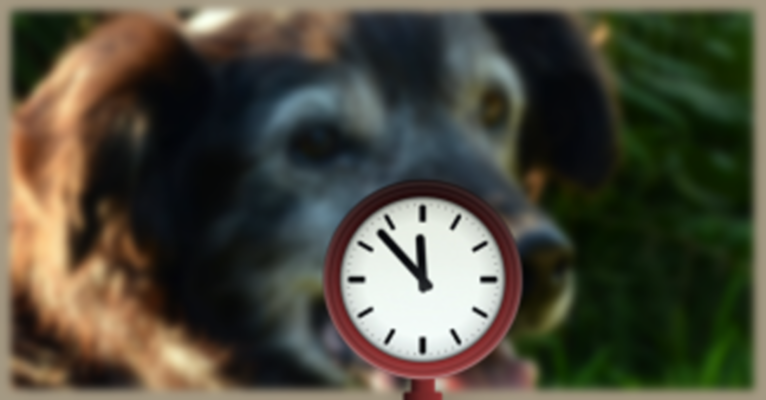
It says **11:53**
